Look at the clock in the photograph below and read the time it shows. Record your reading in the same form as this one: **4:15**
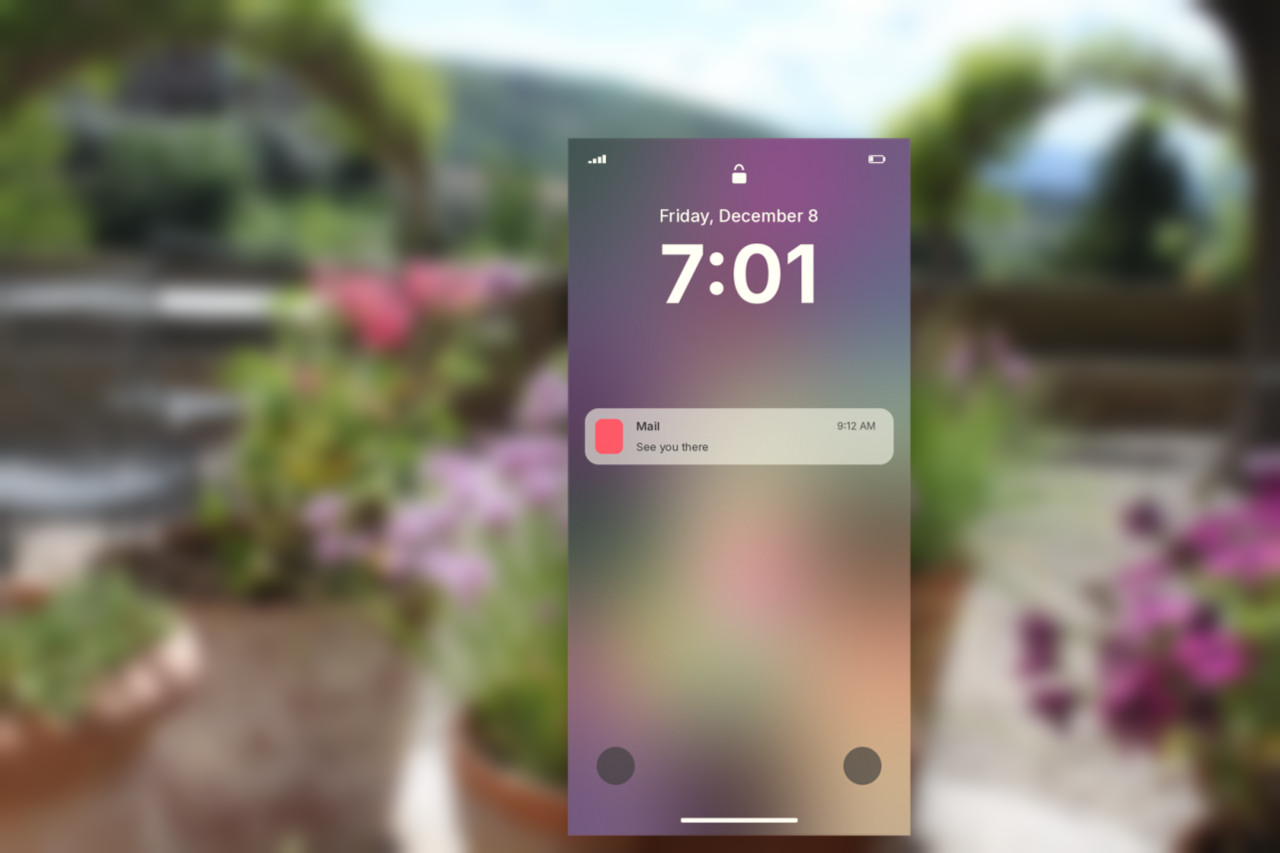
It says **7:01**
